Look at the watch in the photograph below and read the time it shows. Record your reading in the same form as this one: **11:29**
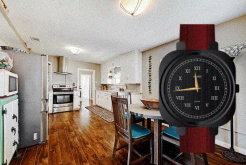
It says **11:44**
